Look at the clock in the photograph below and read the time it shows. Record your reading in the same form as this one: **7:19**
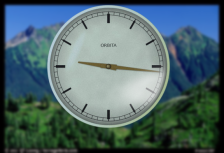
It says **9:16**
